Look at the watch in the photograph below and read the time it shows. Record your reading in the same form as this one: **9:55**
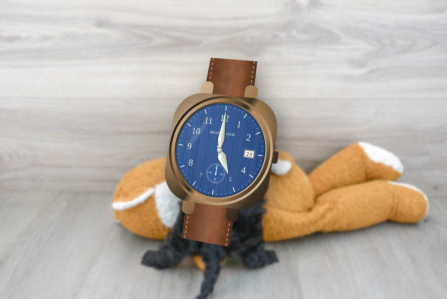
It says **5:00**
